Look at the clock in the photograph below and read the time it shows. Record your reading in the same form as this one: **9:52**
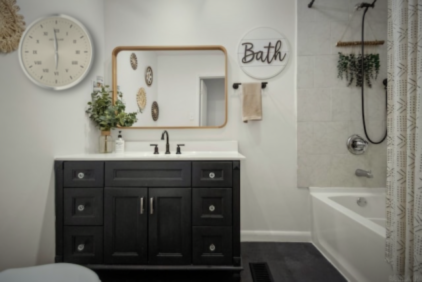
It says **5:59**
